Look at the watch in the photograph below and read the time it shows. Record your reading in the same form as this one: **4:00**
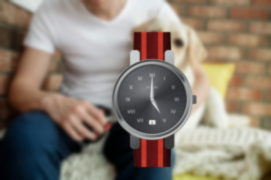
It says **5:00**
